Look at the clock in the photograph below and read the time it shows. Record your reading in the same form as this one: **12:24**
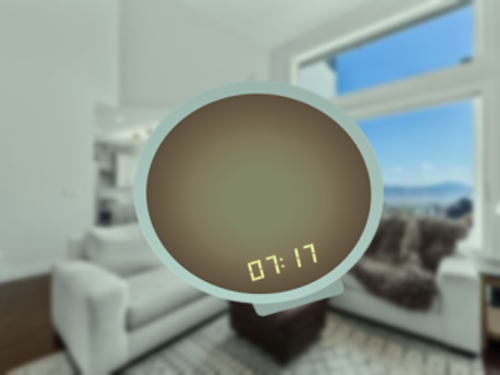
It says **7:17**
